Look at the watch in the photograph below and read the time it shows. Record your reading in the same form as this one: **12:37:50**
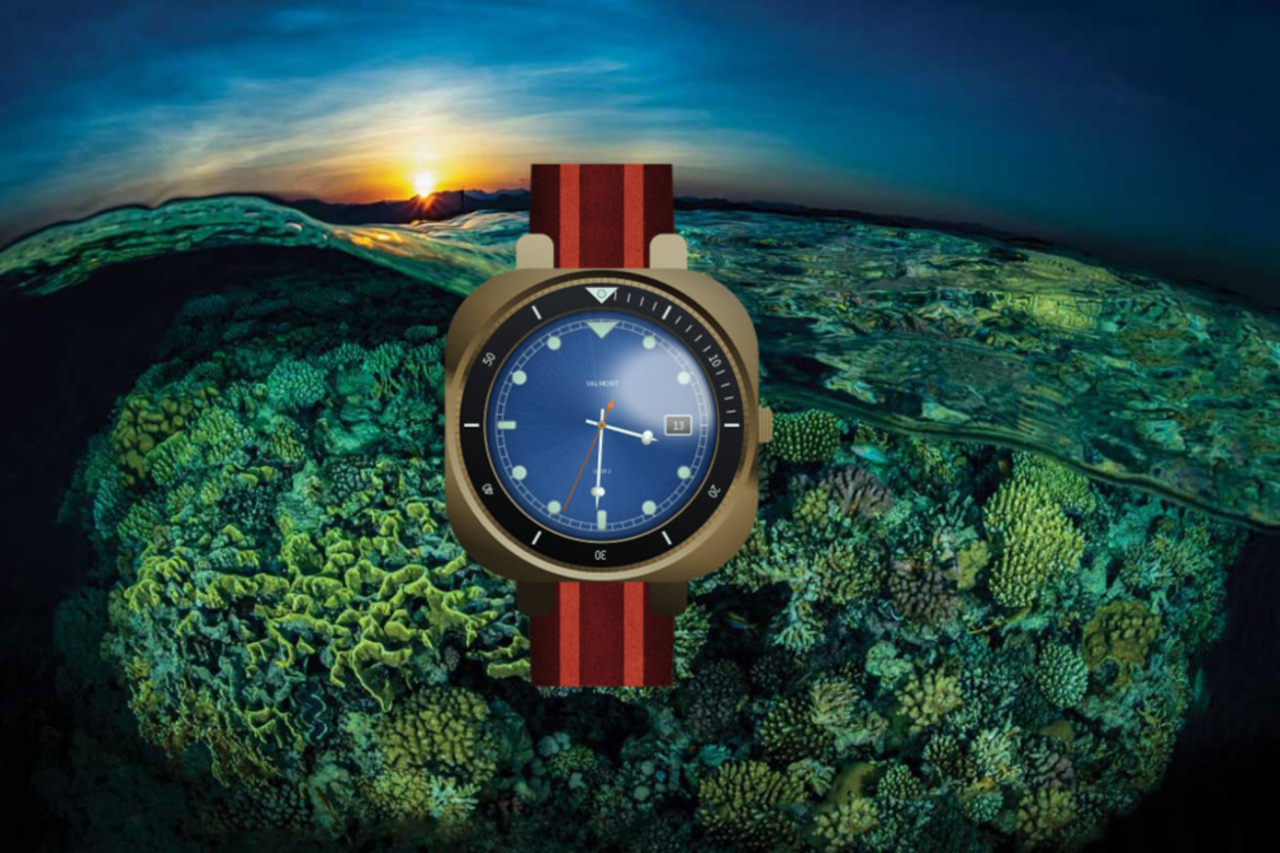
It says **3:30:34**
